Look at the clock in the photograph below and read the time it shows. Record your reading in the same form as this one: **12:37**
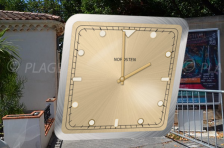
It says **1:59**
